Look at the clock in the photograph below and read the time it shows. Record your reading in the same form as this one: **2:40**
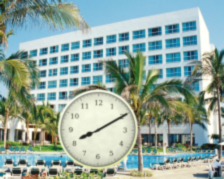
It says **8:10**
